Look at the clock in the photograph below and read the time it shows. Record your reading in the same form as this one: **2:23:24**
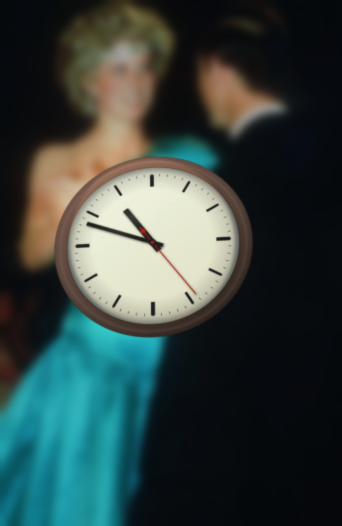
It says **10:48:24**
